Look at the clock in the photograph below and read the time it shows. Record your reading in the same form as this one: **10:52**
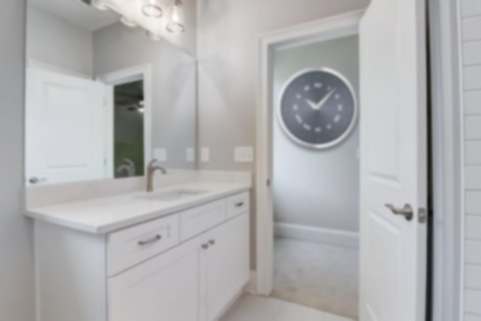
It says **10:07**
